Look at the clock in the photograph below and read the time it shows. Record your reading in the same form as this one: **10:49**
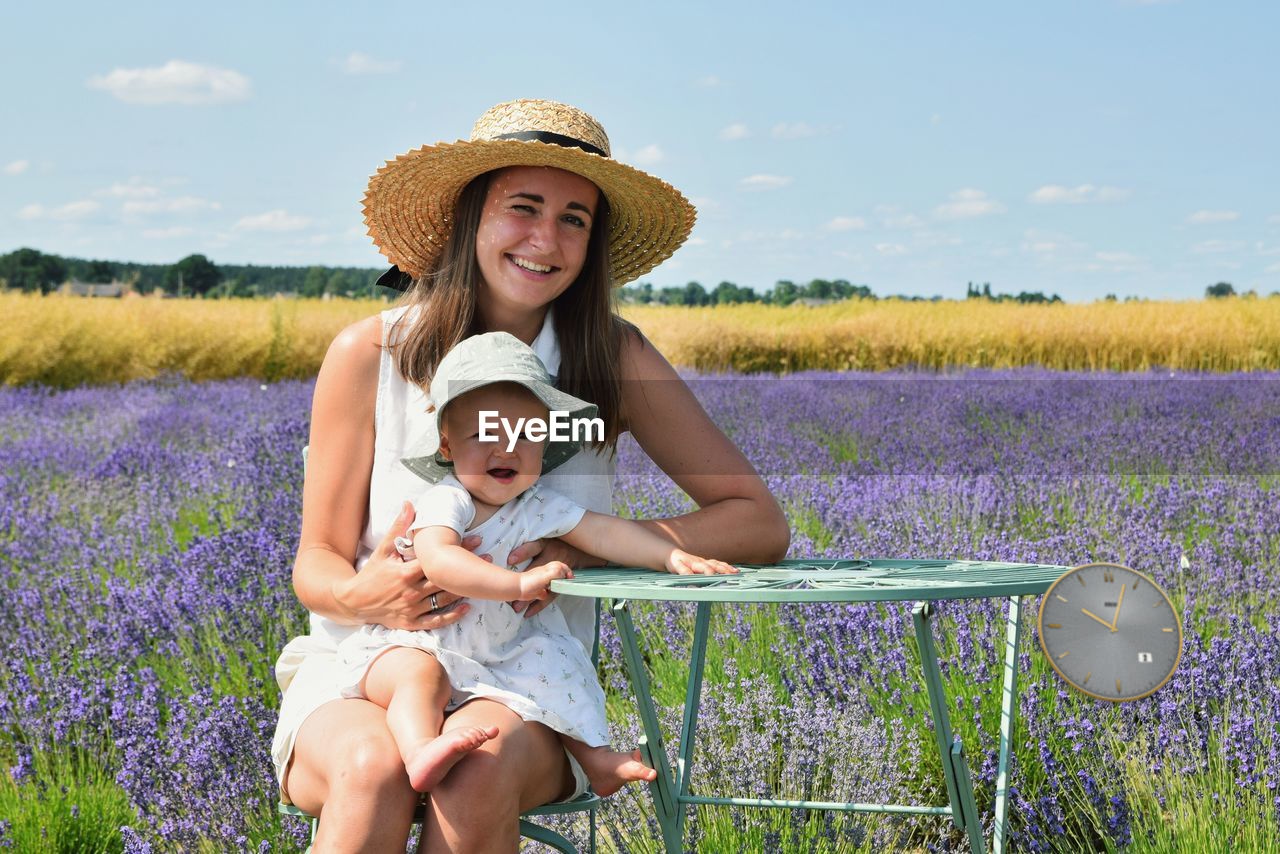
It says **10:03**
